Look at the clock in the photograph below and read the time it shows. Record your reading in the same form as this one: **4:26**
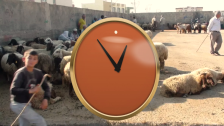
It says **12:54**
